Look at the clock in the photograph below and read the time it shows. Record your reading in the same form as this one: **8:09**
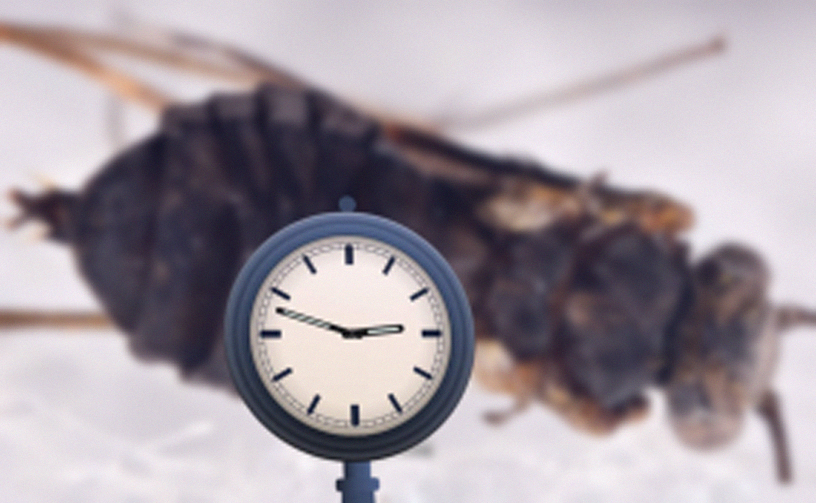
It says **2:48**
